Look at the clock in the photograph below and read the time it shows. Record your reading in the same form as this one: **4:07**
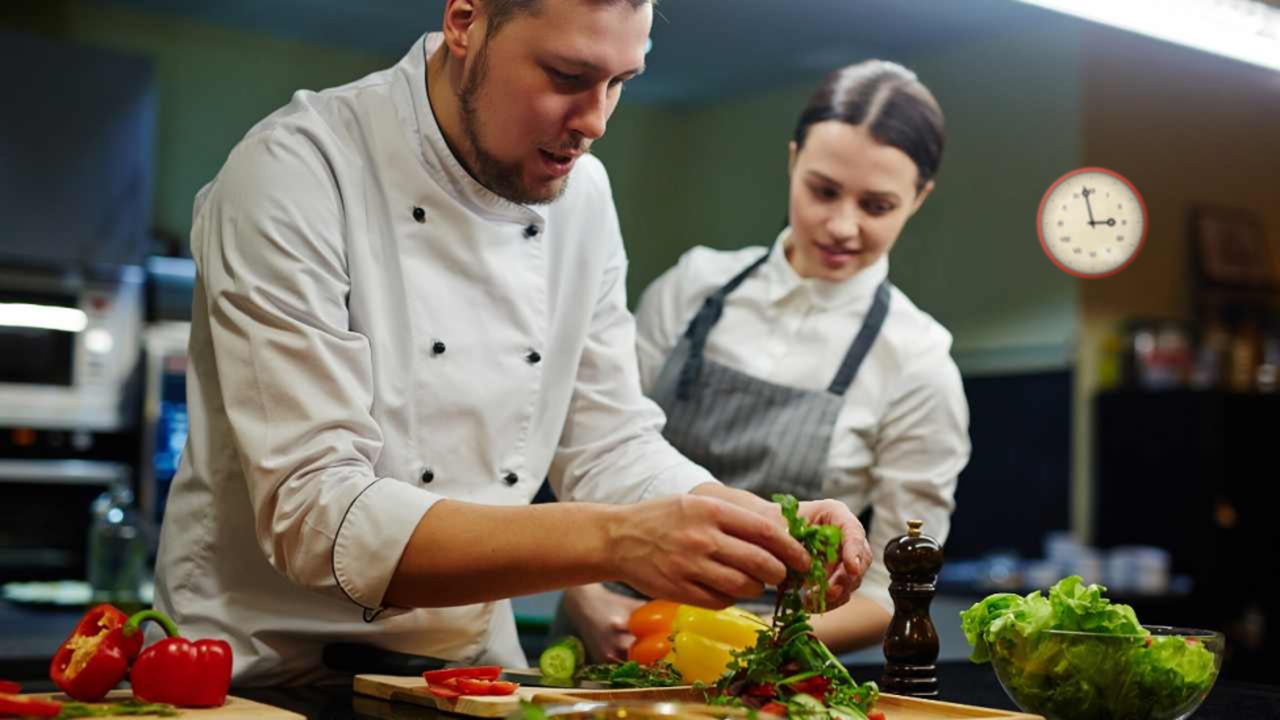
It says **2:58**
